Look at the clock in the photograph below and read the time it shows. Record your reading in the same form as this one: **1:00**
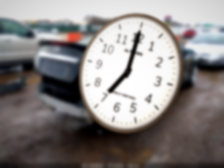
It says **7:00**
